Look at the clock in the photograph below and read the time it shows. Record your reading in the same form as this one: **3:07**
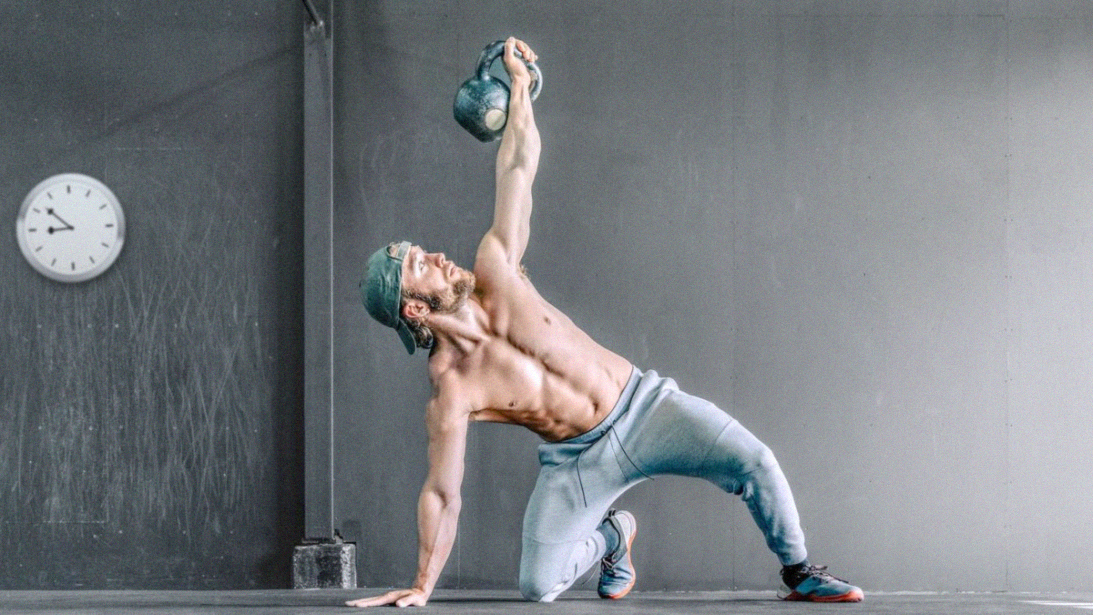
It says **8:52**
